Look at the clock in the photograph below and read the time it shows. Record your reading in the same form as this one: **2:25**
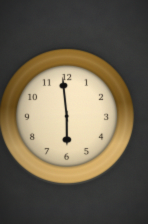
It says **5:59**
